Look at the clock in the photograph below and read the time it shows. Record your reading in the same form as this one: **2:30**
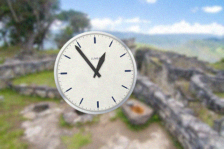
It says **12:54**
